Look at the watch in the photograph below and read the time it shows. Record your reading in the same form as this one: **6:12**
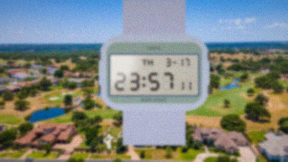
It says **23:57**
